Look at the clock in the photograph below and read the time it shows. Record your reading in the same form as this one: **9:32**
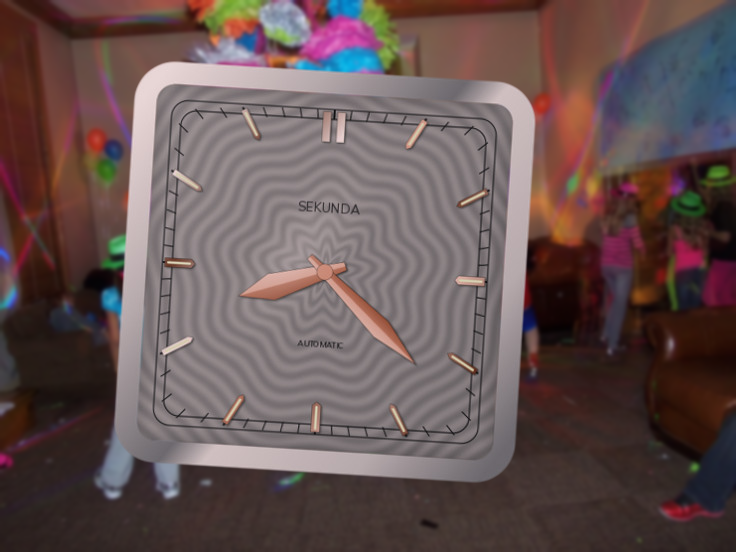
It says **8:22**
